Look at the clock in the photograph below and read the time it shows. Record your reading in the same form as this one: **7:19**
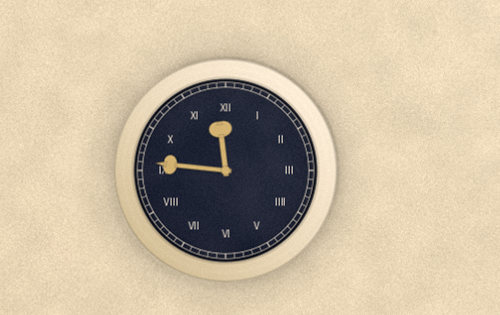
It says **11:46**
